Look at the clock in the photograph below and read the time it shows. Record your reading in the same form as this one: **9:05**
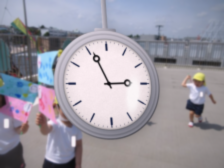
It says **2:56**
